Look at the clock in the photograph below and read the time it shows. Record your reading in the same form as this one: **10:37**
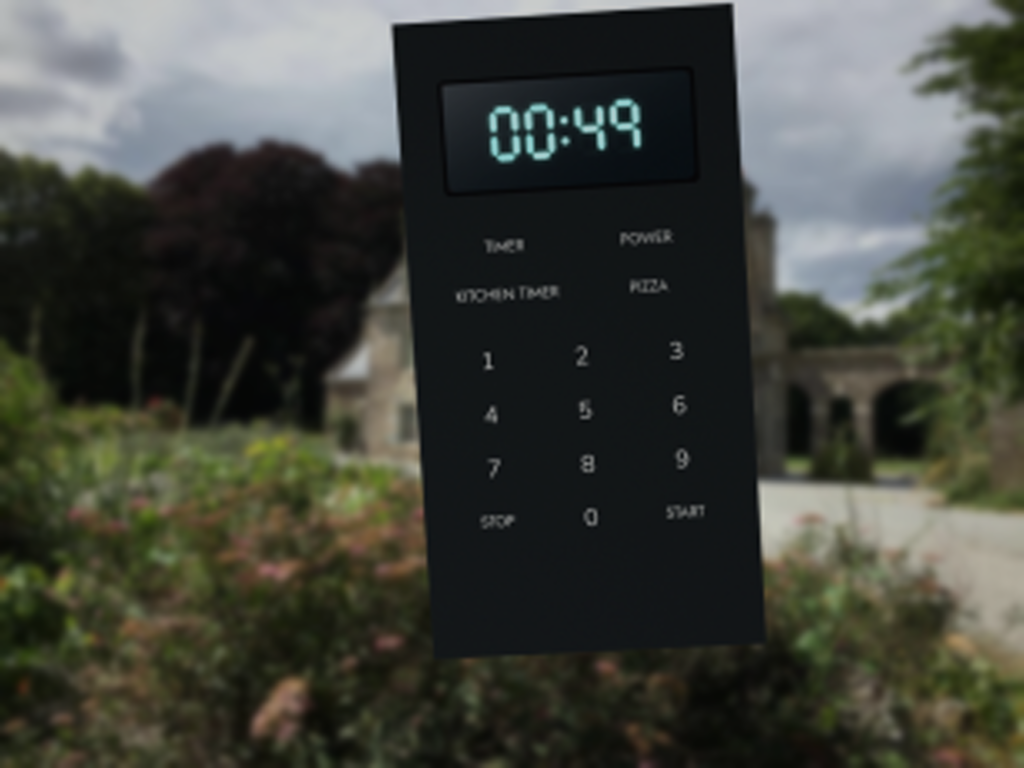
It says **0:49**
